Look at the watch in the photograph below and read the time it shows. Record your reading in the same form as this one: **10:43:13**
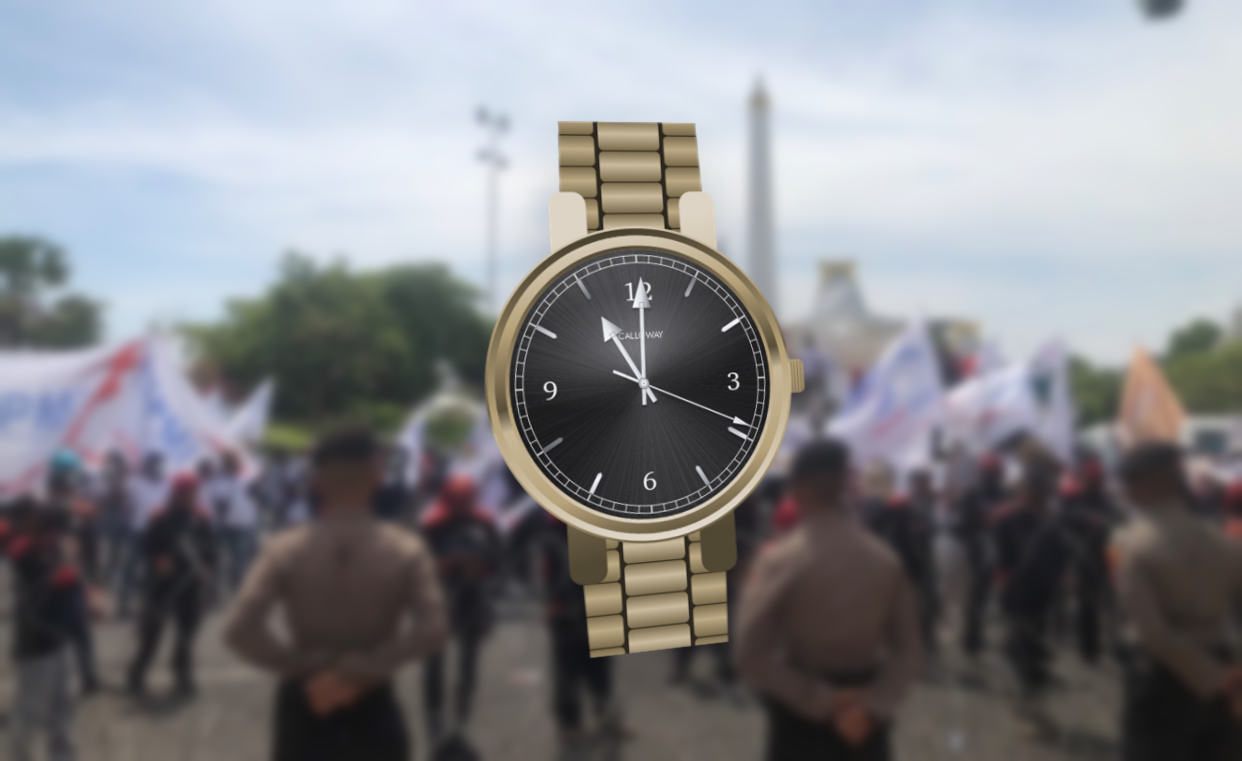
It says **11:00:19**
